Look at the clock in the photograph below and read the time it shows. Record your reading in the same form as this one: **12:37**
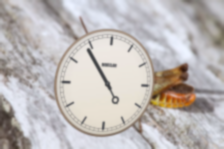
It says **4:54**
